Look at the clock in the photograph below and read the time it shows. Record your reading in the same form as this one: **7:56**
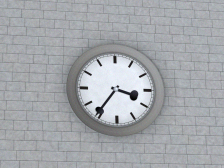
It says **3:36**
